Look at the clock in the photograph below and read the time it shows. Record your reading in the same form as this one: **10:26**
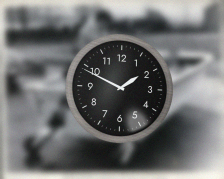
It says **1:49**
